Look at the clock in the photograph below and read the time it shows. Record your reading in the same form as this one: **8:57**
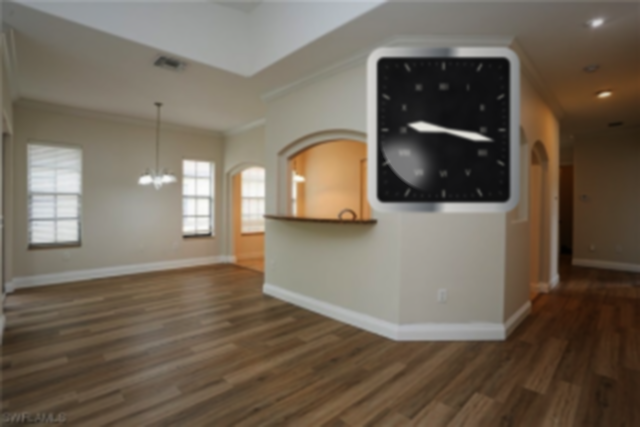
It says **9:17**
